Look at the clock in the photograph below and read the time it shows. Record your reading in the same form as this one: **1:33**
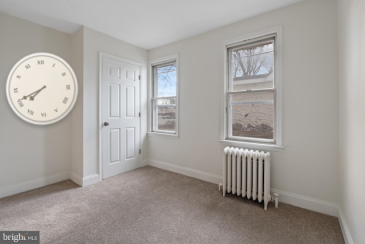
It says **7:41**
